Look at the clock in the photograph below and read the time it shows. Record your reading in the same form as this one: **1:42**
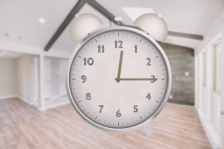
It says **12:15**
